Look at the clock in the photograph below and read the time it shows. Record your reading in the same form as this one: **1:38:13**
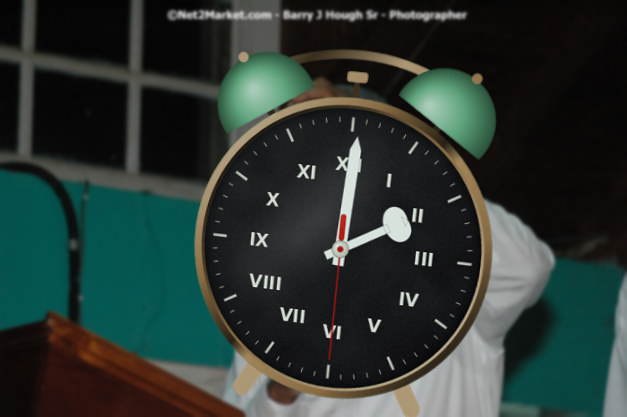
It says **2:00:30**
